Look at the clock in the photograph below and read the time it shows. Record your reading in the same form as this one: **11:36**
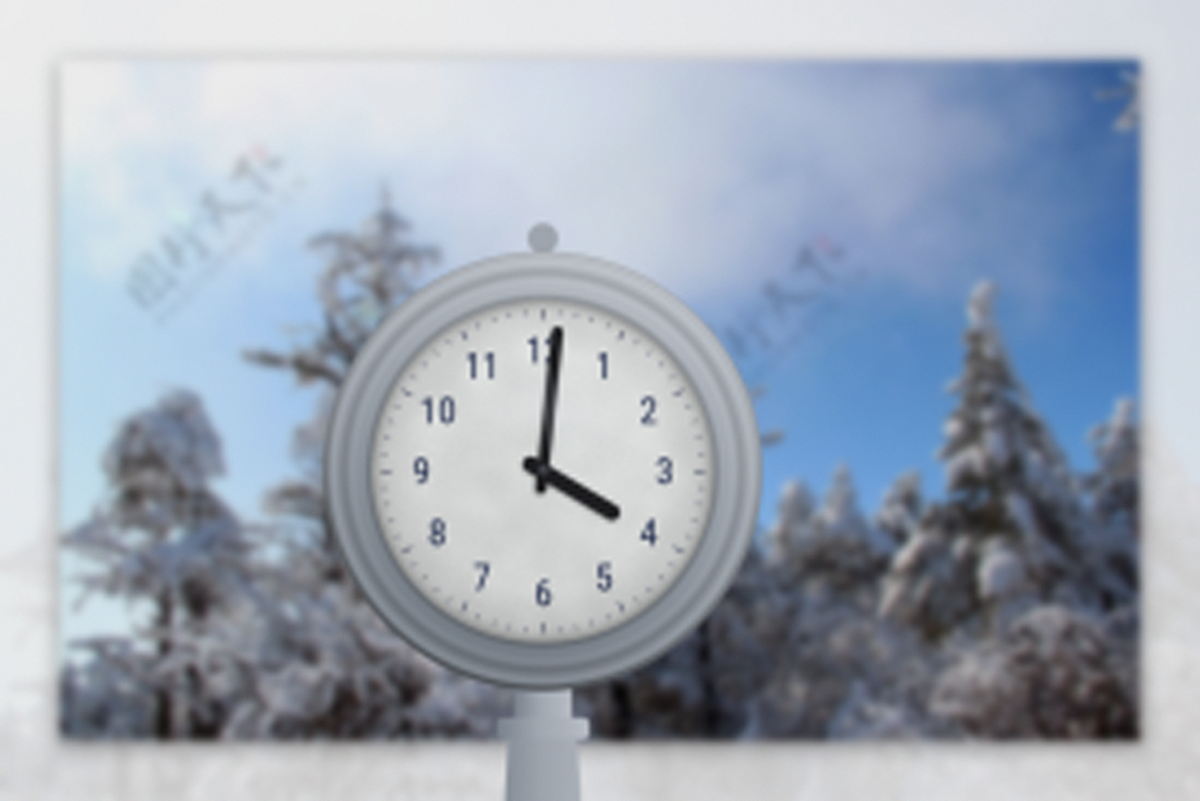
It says **4:01**
